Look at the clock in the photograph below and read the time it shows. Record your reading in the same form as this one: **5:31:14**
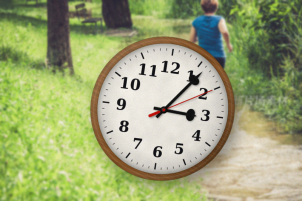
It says **3:06:10**
